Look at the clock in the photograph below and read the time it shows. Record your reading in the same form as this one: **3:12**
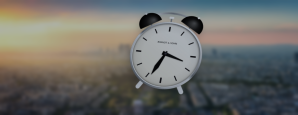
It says **3:34**
